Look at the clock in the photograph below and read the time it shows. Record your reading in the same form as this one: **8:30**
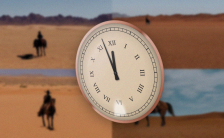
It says **11:57**
